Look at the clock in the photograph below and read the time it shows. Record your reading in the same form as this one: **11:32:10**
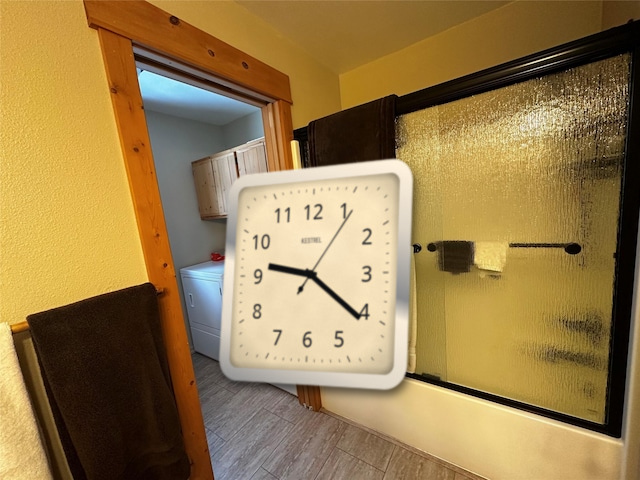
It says **9:21:06**
